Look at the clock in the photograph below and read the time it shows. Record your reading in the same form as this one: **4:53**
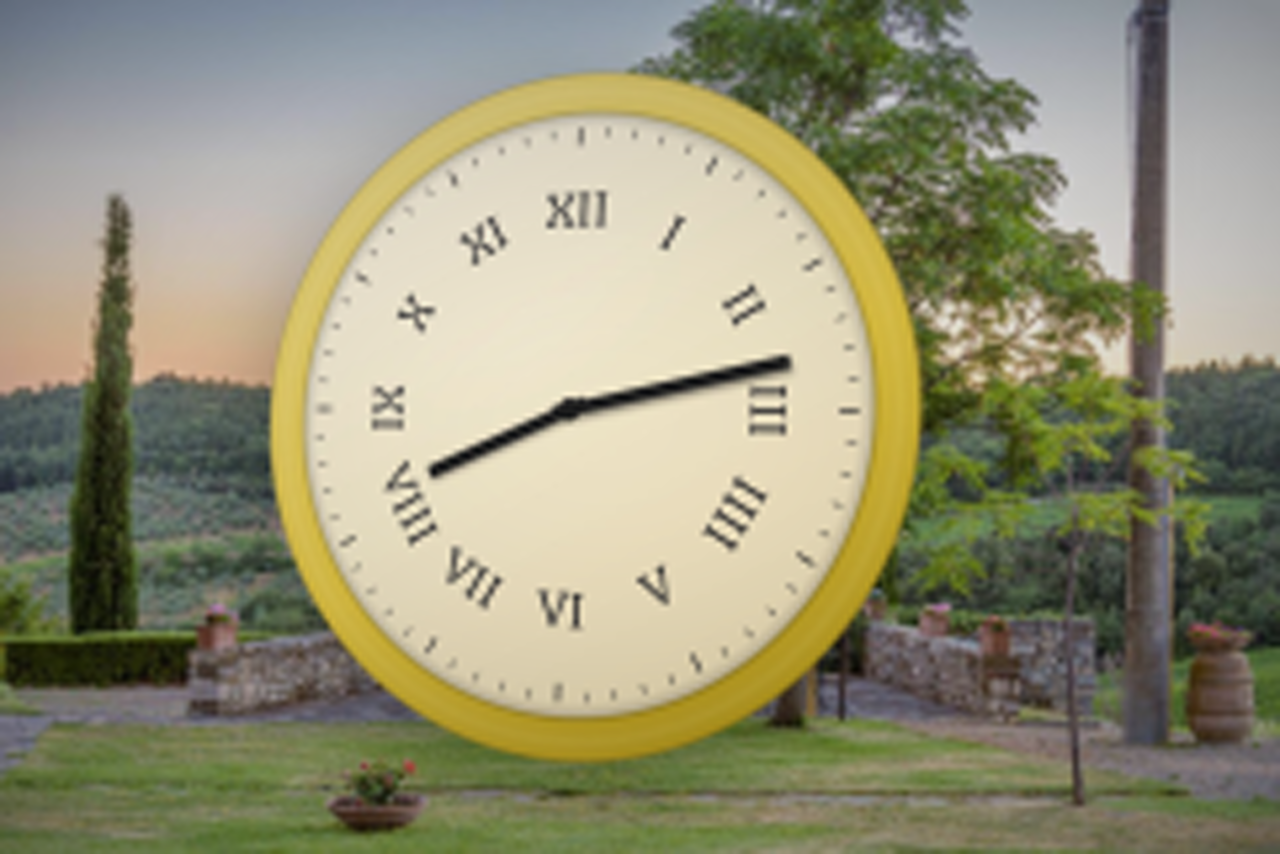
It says **8:13**
